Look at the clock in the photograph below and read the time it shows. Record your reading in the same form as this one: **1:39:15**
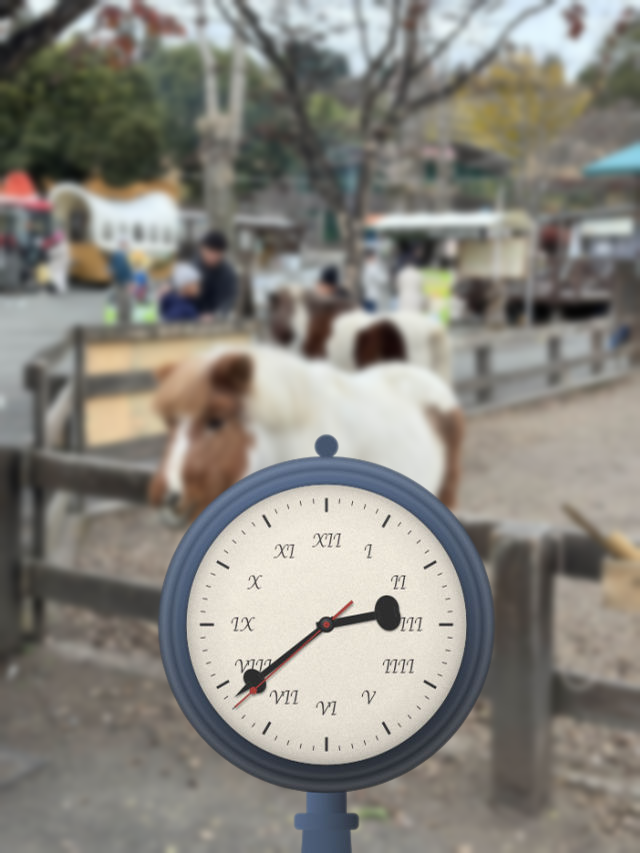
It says **2:38:38**
